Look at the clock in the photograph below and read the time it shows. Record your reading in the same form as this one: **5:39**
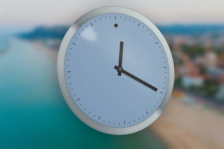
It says **12:20**
